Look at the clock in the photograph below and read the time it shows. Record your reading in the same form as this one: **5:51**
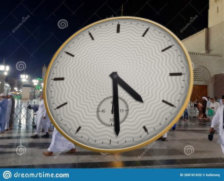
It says **4:29**
